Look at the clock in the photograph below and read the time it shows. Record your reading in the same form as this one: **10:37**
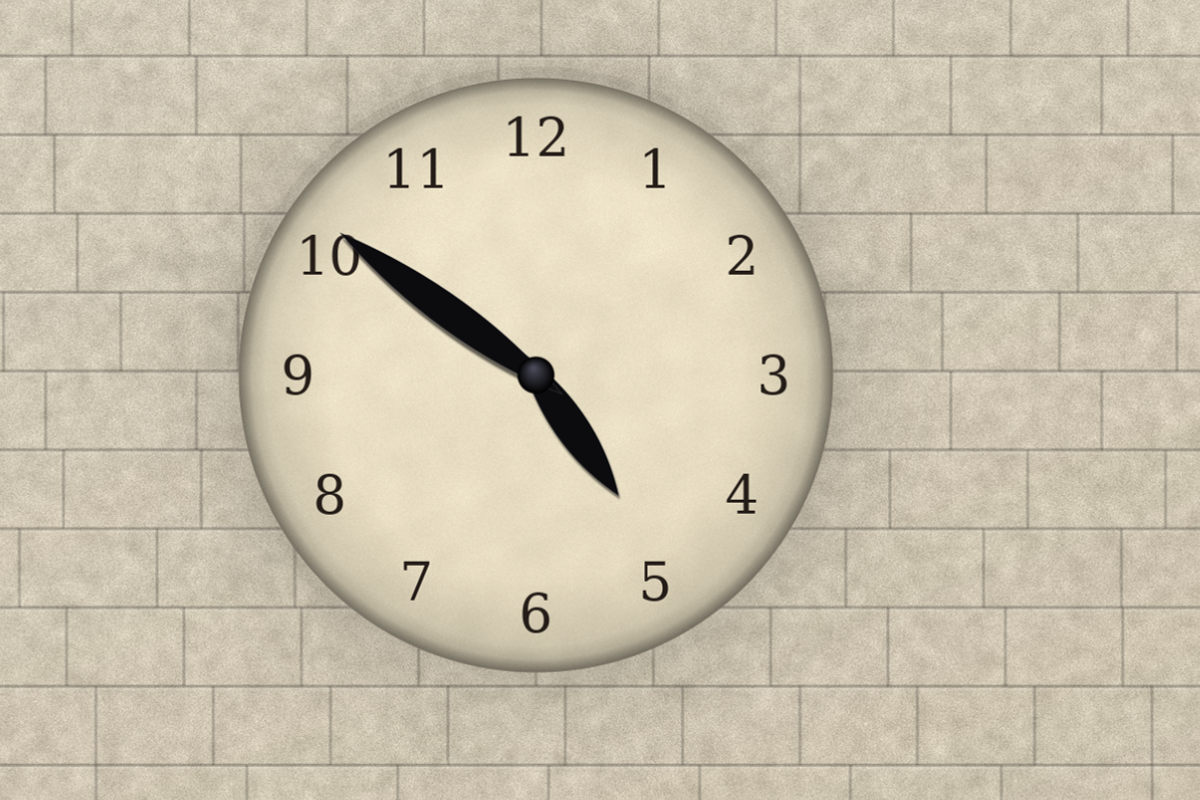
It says **4:51**
